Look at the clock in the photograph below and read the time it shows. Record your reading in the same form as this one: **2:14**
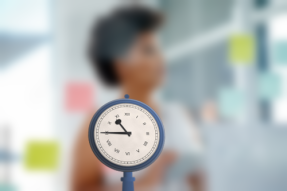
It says **10:45**
